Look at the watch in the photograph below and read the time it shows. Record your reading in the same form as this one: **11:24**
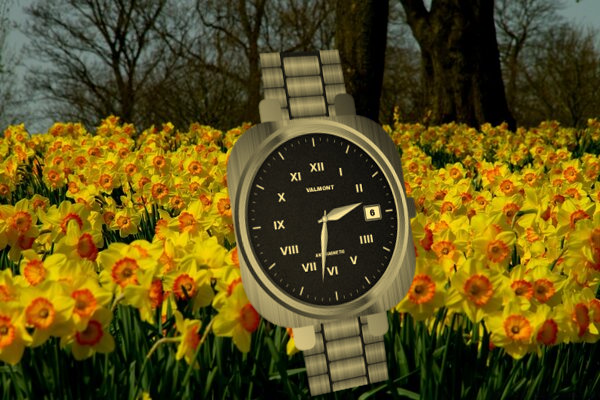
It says **2:32**
